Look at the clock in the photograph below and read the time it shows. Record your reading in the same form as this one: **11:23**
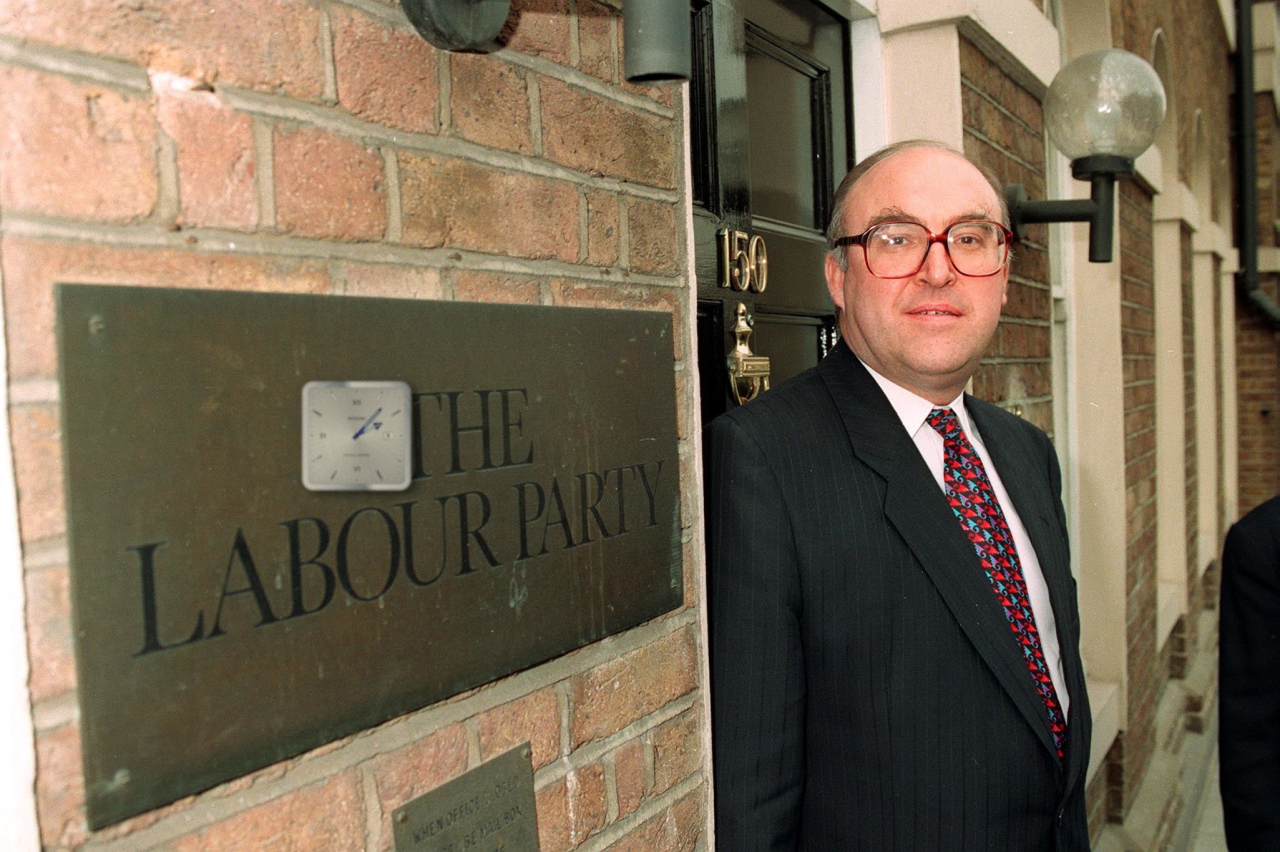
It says **2:07**
